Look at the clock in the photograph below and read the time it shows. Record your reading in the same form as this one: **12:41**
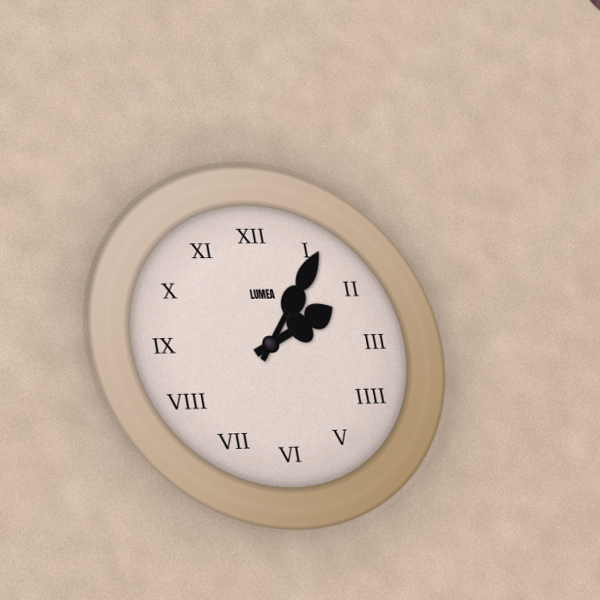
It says **2:06**
